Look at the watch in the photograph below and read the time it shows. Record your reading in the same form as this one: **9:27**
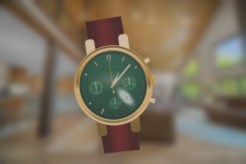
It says **1:08**
